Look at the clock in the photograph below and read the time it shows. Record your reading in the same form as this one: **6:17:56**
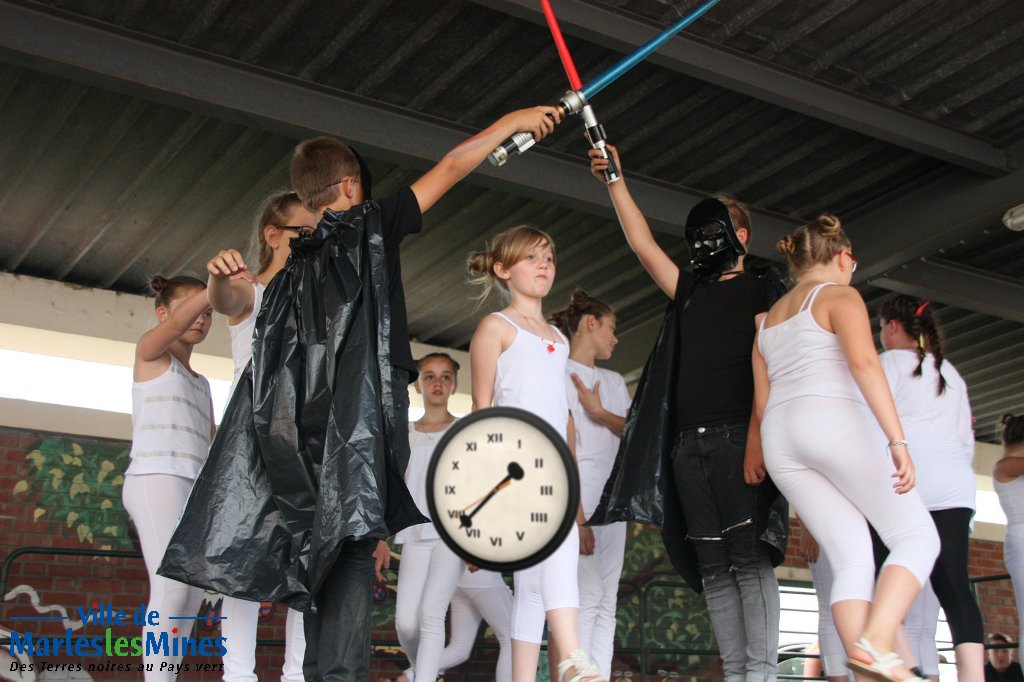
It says **1:37:40**
